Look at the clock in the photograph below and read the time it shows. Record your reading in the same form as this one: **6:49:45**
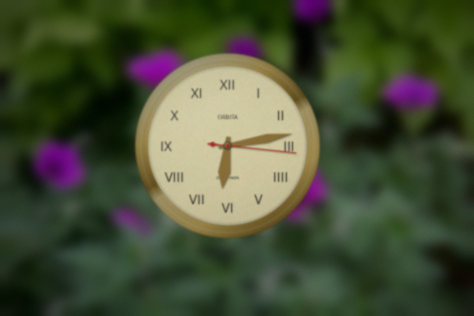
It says **6:13:16**
